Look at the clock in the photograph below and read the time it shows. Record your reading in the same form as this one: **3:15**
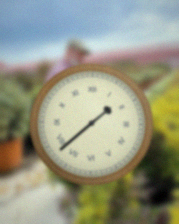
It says **1:38**
